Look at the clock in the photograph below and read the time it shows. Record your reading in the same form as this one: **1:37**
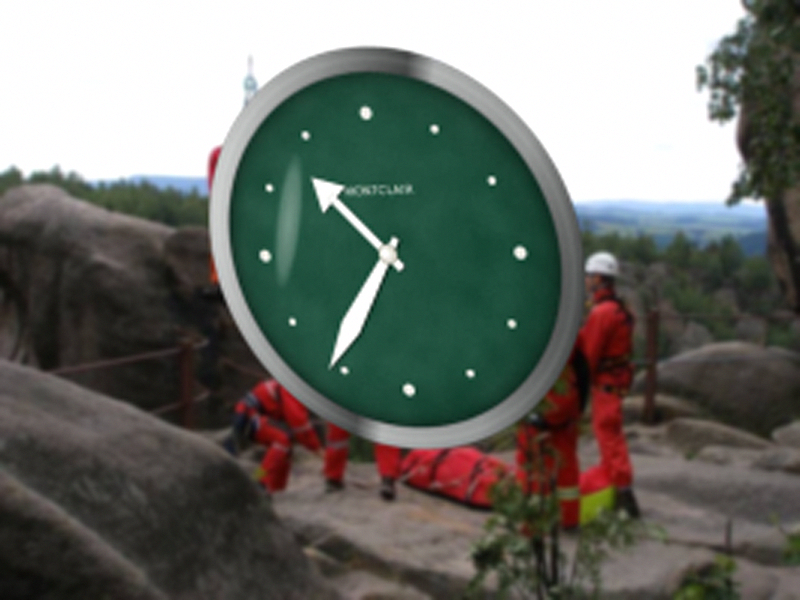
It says **10:36**
